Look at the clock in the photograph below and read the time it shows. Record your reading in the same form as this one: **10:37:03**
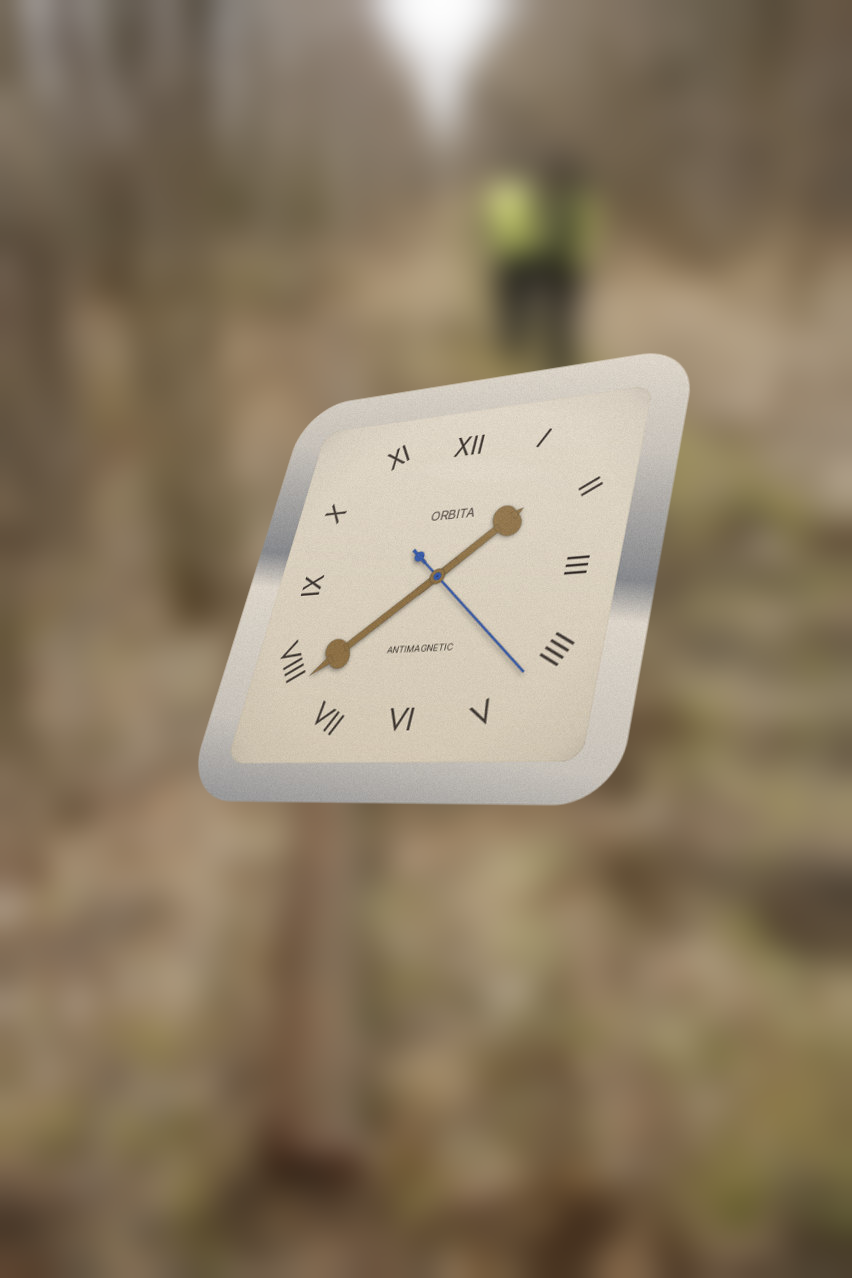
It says **1:38:22**
